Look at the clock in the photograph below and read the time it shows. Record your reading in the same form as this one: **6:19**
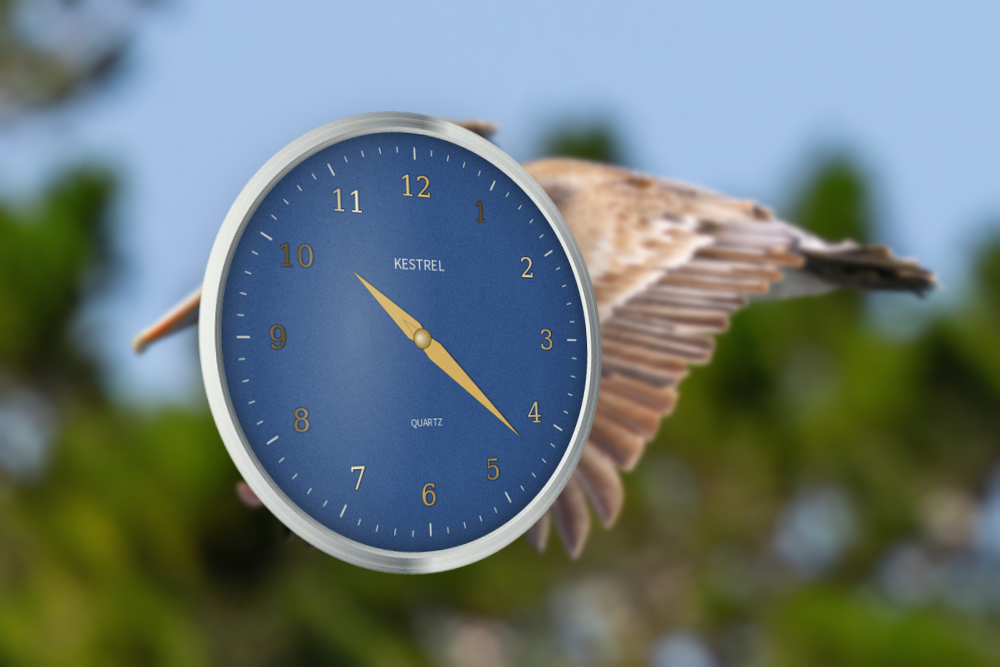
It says **10:22**
